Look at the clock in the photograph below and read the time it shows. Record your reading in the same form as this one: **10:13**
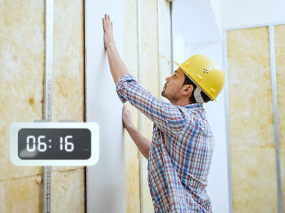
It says **6:16**
